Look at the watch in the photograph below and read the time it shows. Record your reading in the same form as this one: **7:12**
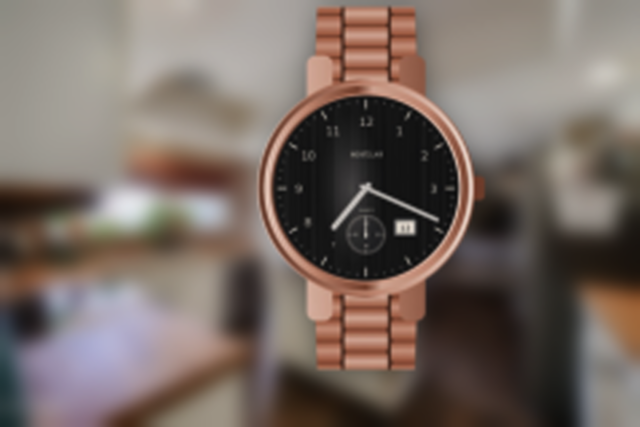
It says **7:19**
